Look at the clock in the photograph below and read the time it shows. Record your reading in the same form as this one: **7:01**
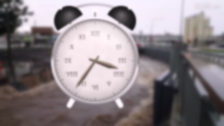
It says **3:36**
